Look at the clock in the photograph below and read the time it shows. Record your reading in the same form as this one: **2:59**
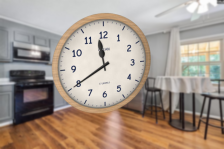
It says **11:40**
